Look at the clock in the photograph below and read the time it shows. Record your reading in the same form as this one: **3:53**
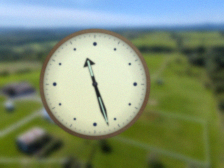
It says **11:27**
